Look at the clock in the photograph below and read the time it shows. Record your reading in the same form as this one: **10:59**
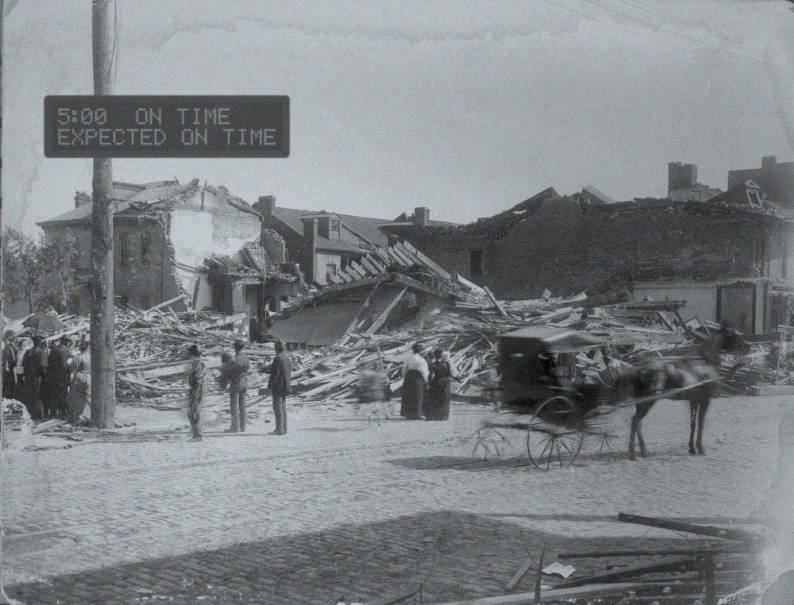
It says **5:00**
